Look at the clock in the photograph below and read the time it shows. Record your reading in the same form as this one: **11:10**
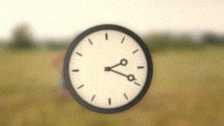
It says **2:19**
